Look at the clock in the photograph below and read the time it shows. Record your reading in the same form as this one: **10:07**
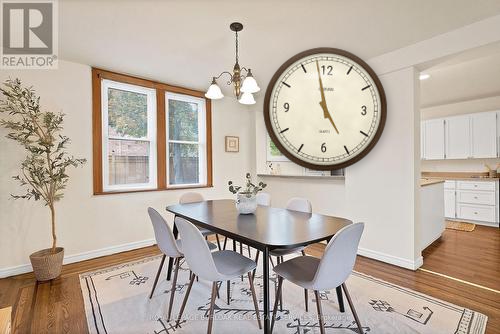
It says **4:58**
